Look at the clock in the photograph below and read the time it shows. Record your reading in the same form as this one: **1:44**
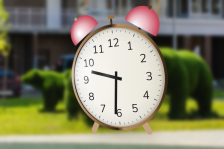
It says **9:31**
